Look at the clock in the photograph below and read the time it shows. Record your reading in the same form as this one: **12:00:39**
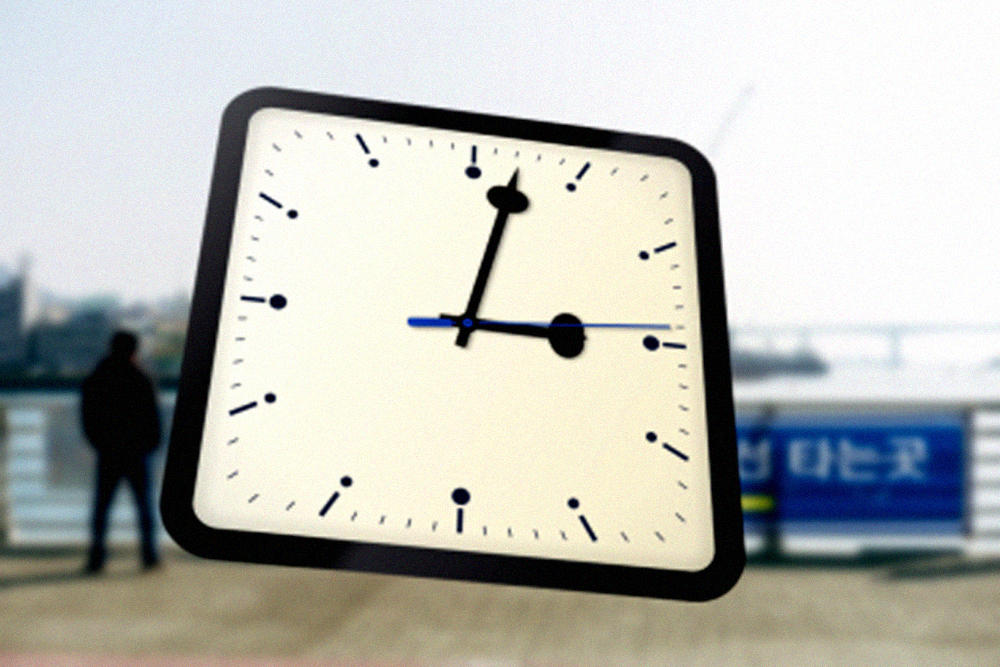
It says **3:02:14**
